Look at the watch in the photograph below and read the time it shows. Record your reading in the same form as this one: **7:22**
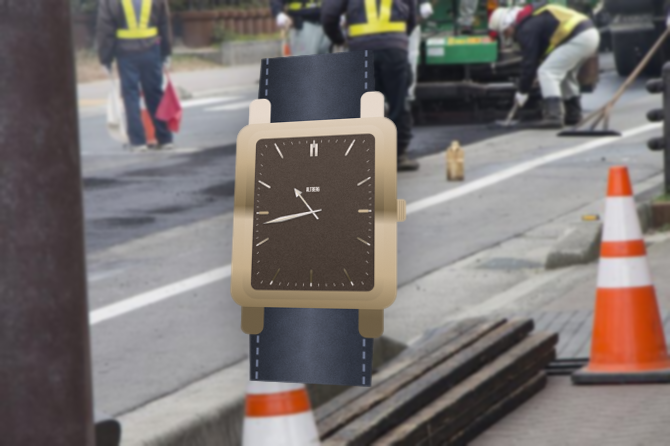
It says **10:43**
